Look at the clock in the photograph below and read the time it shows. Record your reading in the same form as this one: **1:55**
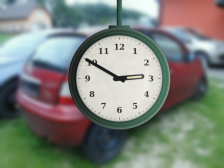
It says **2:50**
